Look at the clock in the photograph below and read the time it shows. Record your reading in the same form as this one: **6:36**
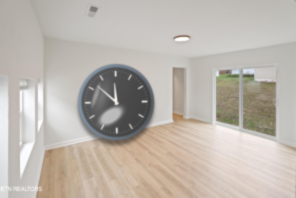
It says **11:52**
